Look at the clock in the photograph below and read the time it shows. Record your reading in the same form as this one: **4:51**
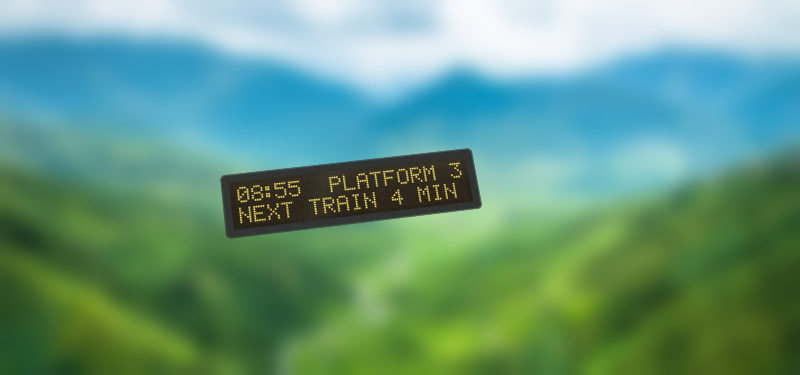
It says **8:55**
